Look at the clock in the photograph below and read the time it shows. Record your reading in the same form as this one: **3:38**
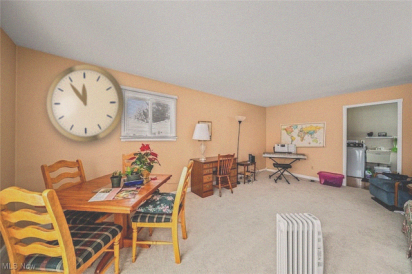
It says **11:54**
